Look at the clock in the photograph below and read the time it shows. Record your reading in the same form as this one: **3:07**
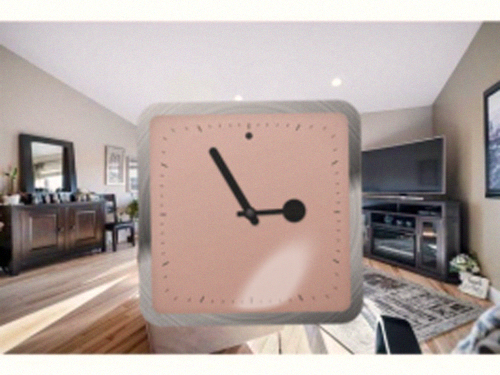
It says **2:55**
